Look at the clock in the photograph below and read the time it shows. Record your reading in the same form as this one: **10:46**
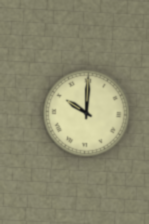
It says **10:00**
